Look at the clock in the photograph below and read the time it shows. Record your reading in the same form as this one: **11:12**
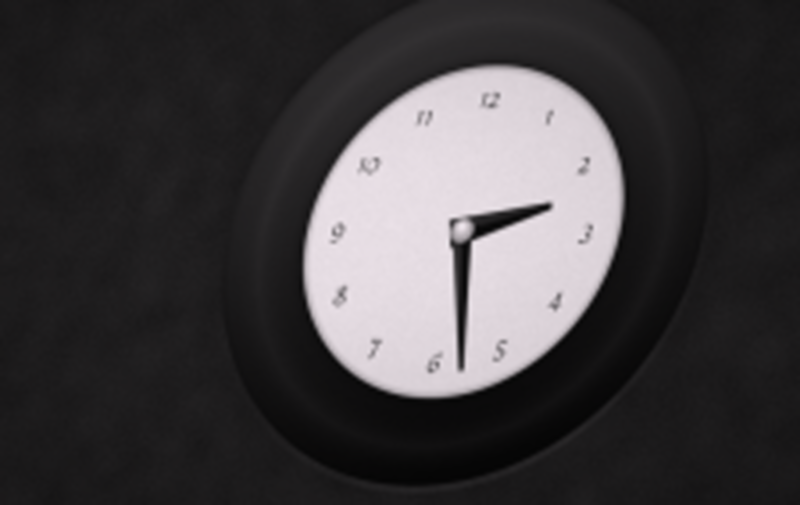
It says **2:28**
